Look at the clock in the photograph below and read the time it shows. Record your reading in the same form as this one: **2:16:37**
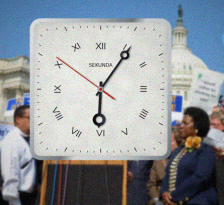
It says **6:05:51**
